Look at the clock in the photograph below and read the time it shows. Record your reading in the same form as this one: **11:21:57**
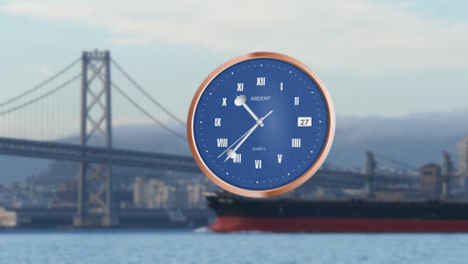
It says **10:36:38**
